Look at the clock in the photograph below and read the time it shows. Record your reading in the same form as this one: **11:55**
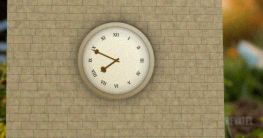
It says **7:49**
